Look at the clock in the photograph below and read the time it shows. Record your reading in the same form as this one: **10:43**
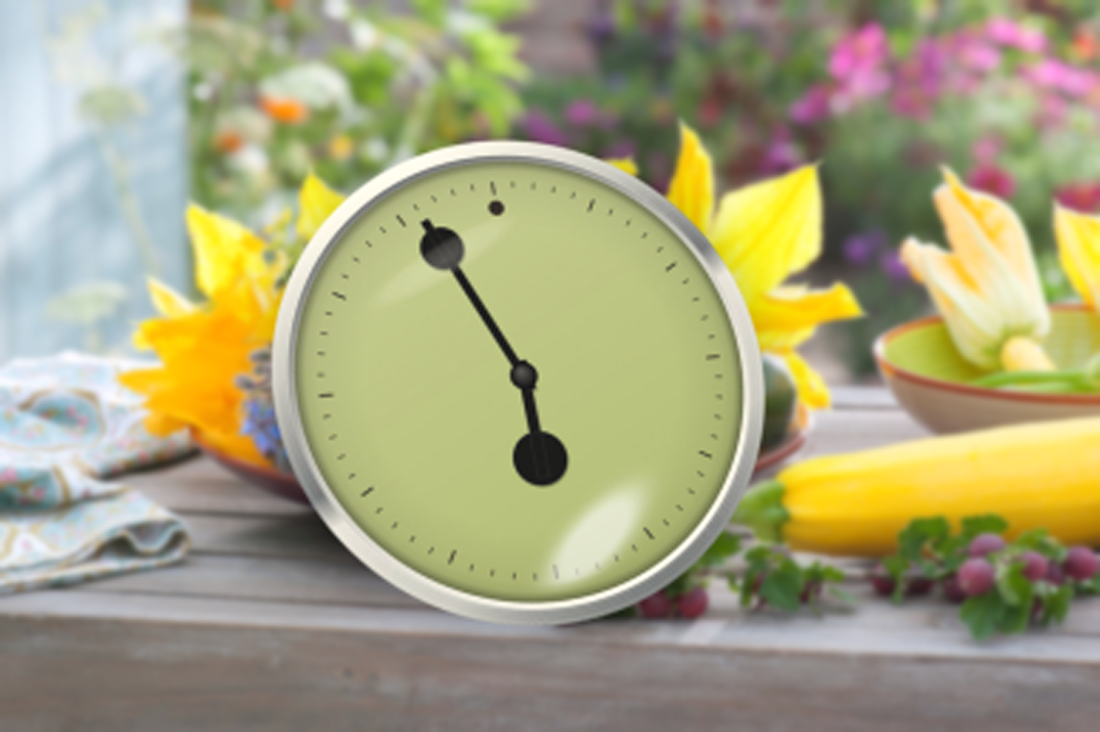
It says **5:56**
